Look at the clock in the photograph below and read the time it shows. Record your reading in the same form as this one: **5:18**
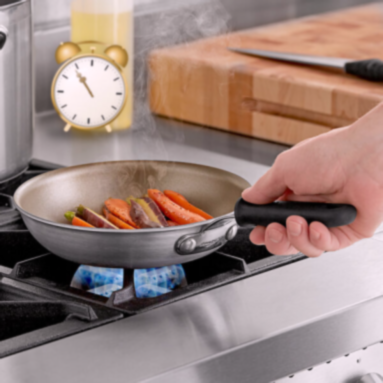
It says **10:54**
